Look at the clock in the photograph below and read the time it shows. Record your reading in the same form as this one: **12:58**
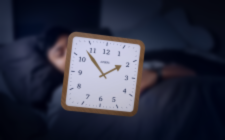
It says **1:53**
